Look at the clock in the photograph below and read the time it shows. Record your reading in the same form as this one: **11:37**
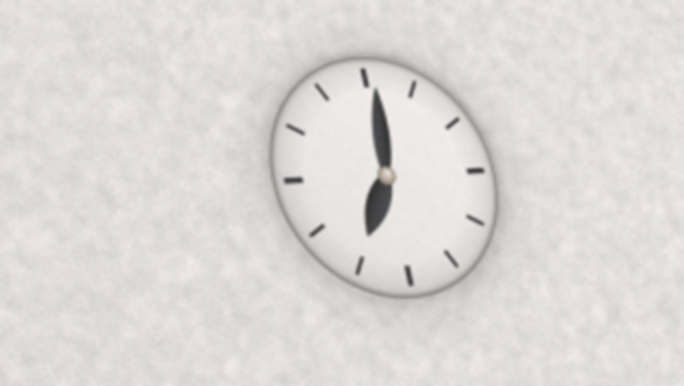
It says **7:01**
